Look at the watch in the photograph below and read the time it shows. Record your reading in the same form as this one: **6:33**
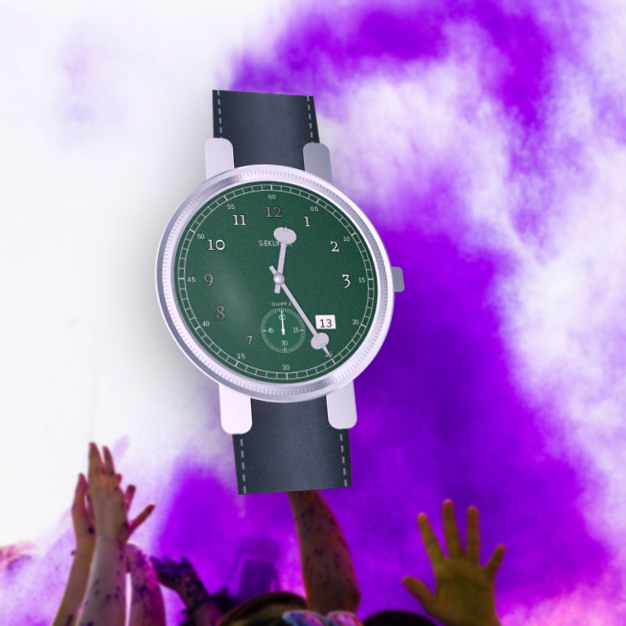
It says **12:25**
